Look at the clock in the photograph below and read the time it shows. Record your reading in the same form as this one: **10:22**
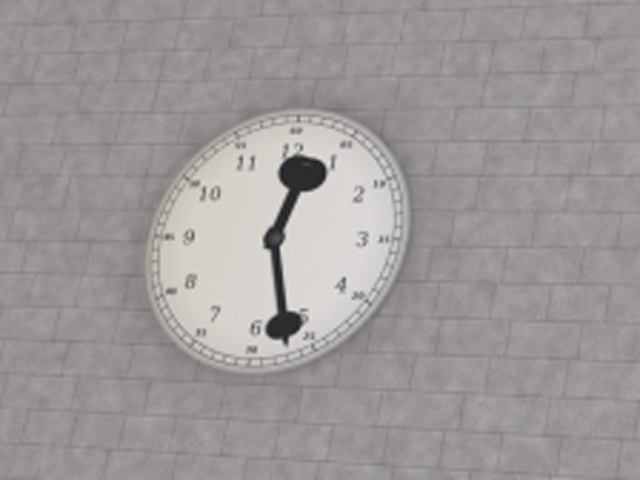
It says **12:27**
